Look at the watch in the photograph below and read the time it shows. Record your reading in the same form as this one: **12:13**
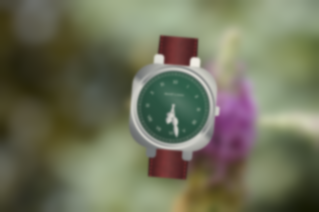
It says **6:28**
